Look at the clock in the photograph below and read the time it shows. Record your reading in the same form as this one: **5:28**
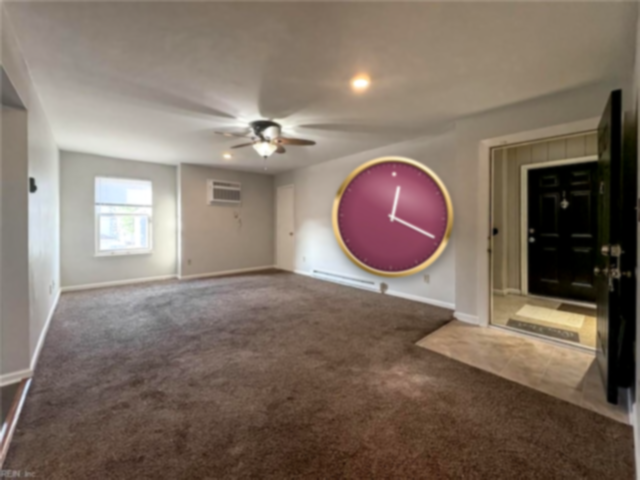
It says **12:19**
